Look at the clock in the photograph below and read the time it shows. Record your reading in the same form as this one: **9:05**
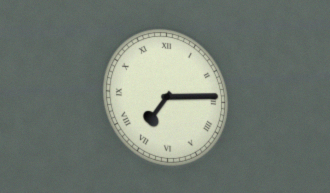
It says **7:14**
